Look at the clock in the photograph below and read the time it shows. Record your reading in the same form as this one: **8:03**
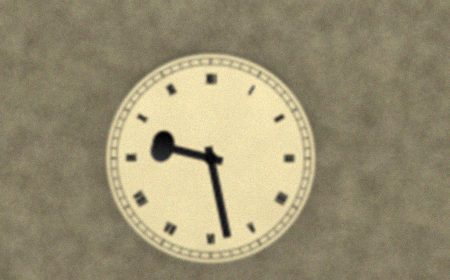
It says **9:28**
